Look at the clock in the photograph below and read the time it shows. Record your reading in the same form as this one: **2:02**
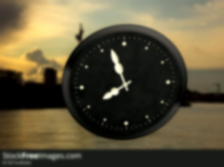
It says **7:57**
